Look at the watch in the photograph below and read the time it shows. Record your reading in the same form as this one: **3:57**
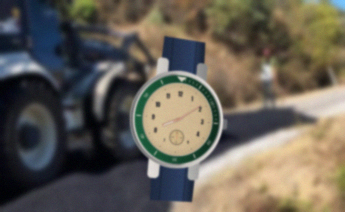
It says **8:09**
